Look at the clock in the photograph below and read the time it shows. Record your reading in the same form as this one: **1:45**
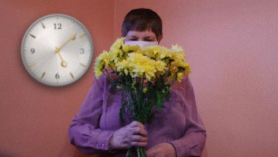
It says **5:08**
